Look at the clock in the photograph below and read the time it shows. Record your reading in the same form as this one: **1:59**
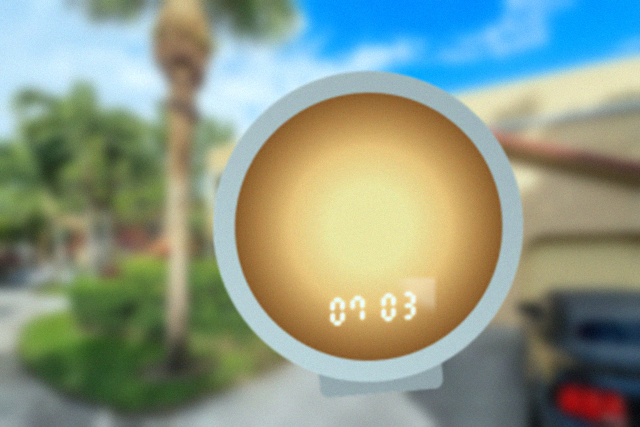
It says **7:03**
